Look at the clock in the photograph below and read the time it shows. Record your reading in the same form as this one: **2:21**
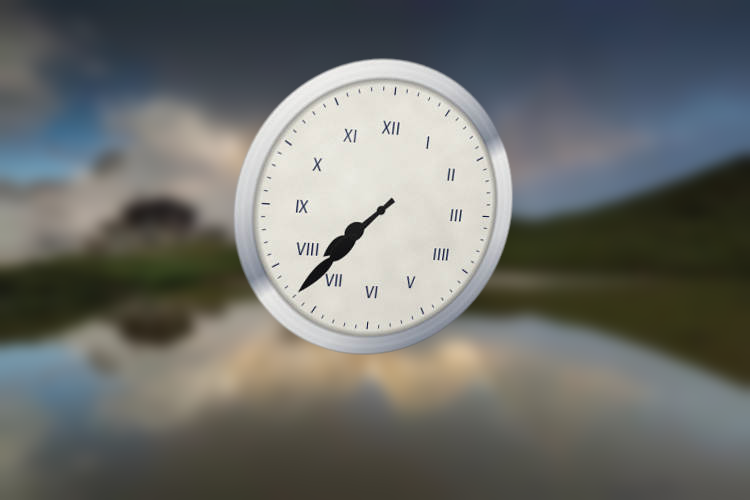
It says **7:37**
